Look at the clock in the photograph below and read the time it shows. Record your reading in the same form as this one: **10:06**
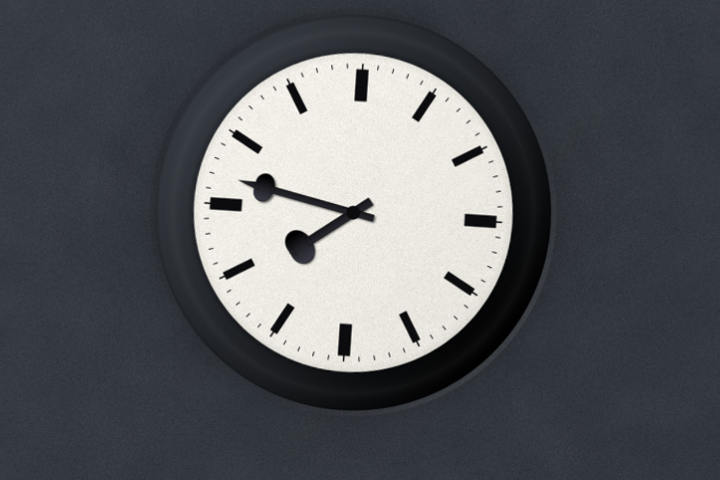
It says **7:47**
